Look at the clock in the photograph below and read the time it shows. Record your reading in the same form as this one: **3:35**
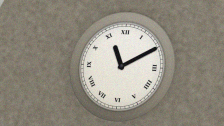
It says **11:10**
